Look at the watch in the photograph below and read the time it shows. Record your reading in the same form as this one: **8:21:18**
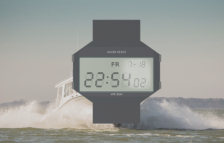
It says **22:54:02**
